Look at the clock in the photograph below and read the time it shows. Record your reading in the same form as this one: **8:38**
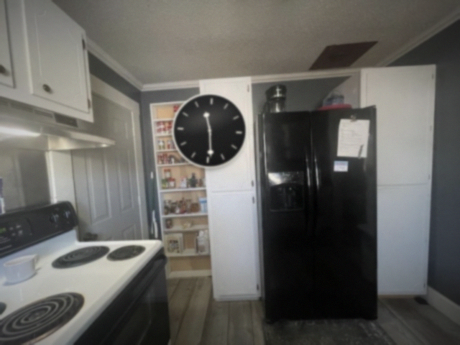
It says **11:29**
